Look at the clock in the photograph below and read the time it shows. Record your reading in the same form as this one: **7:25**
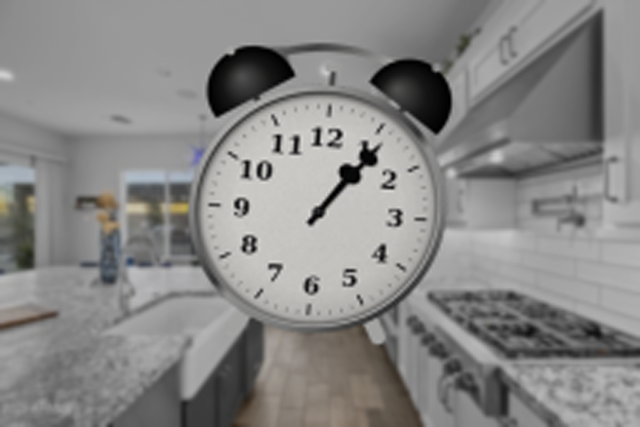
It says **1:06**
